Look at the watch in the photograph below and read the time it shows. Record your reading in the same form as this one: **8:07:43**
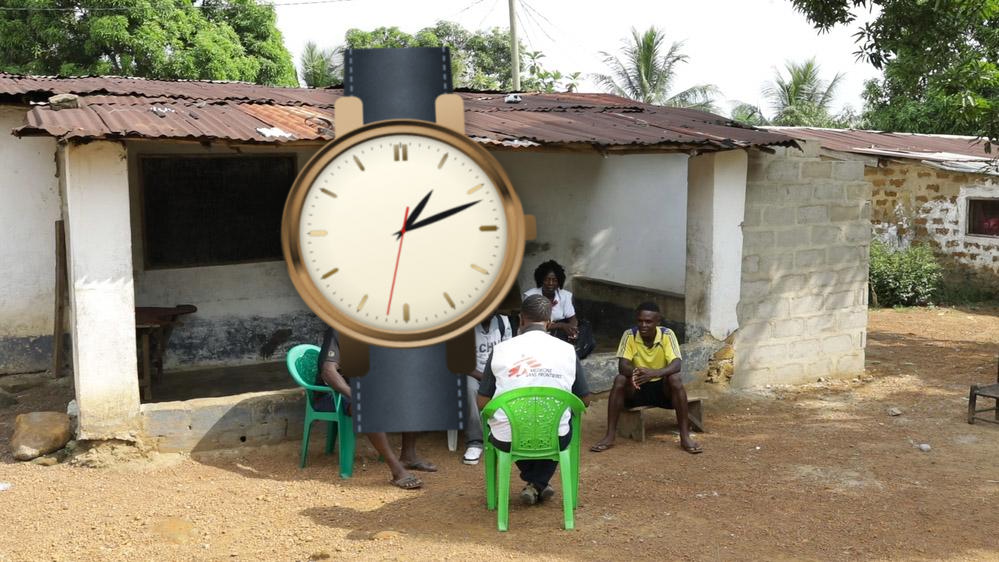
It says **1:11:32**
